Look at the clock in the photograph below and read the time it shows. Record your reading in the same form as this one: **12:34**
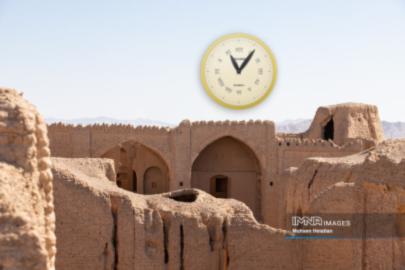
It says **11:06**
